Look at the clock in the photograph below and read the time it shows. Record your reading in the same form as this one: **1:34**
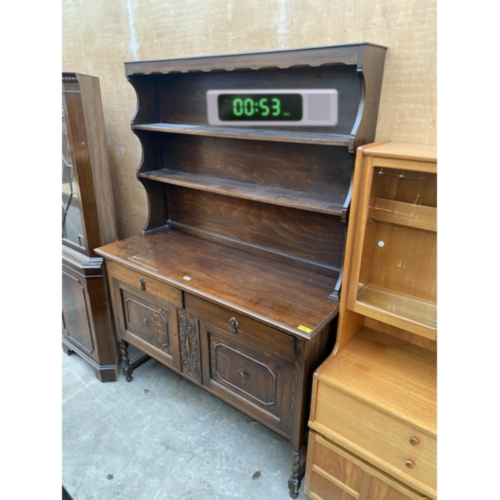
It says **0:53**
